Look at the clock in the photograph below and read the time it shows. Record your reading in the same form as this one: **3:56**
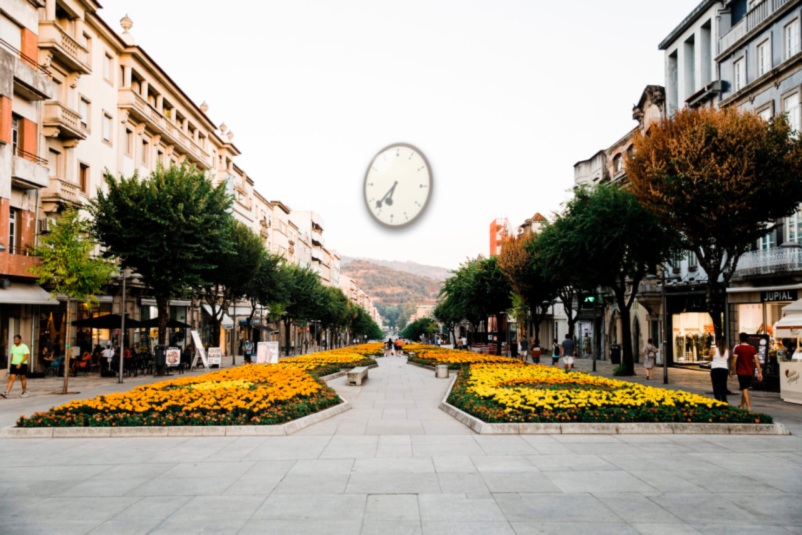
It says **6:37**
